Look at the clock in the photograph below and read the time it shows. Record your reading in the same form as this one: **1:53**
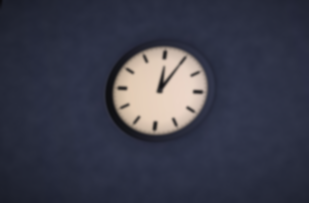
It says **12:05**
